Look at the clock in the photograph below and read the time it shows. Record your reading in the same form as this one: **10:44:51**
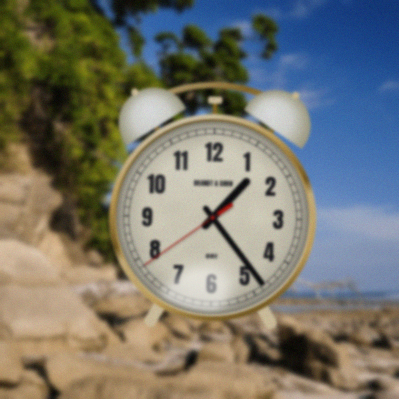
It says **1:23:39**
